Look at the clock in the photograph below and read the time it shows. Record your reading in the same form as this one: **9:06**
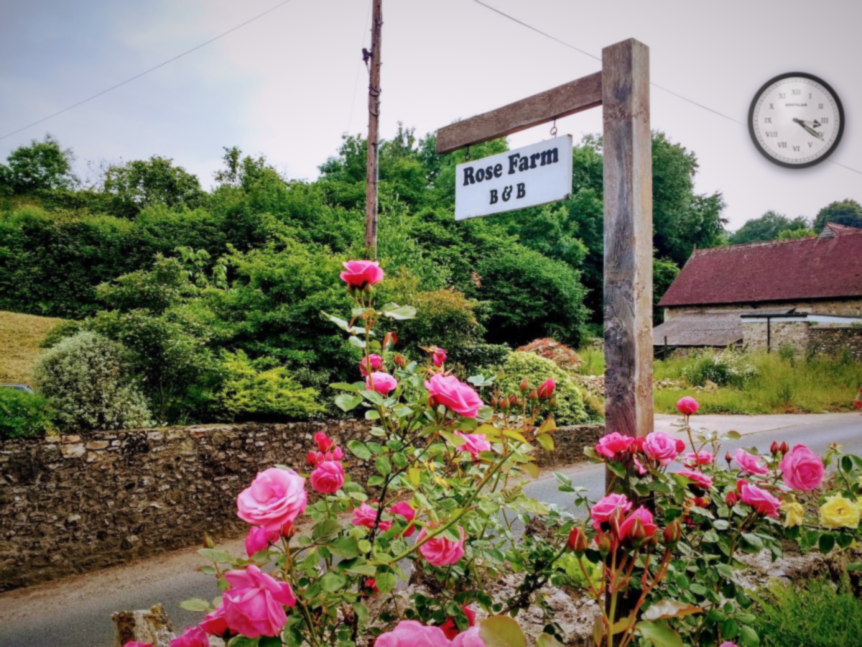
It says **3:21**
